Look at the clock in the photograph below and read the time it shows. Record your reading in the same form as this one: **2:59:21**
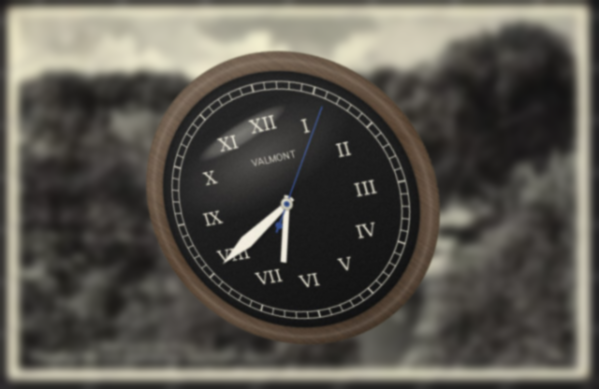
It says **6:40:06**
